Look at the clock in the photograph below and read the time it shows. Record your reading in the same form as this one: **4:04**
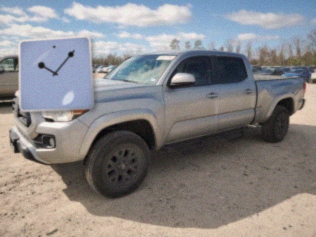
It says **10:07**
